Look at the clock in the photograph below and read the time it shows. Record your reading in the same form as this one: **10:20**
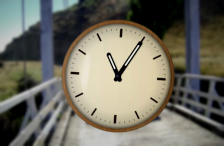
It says **11:05**
